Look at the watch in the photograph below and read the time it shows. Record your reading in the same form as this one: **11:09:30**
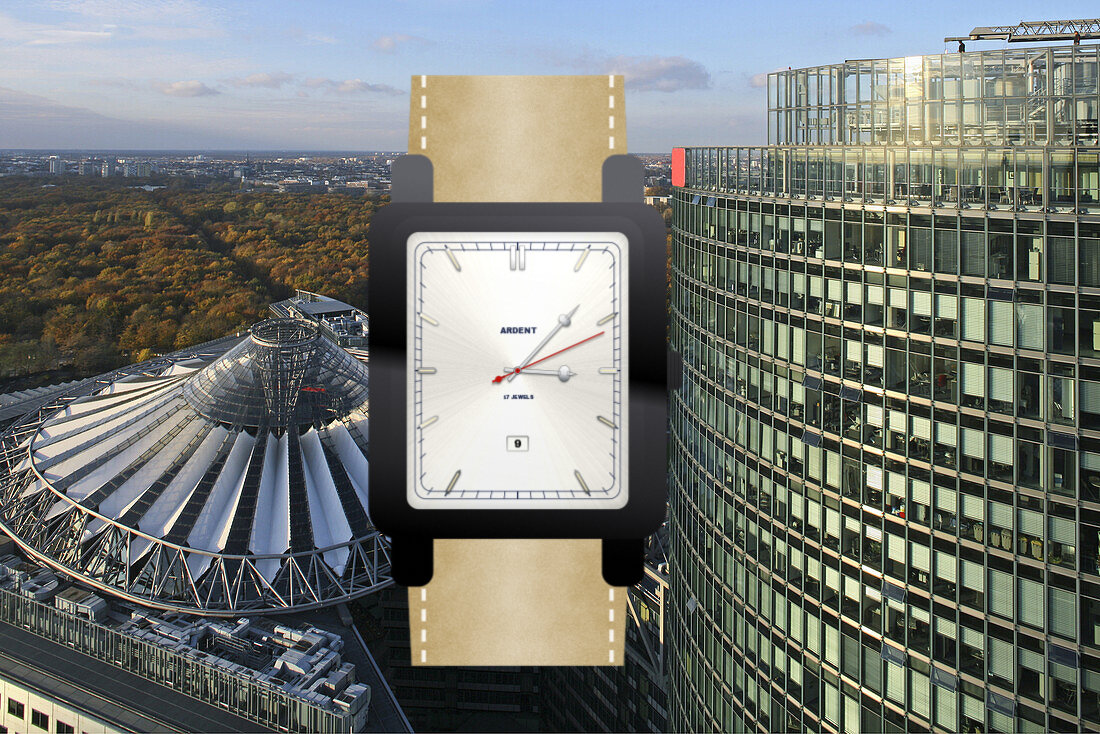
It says **3:07:11**
